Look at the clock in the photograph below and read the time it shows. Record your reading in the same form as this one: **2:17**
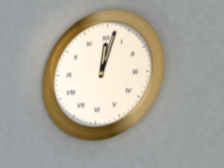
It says **12:02**
